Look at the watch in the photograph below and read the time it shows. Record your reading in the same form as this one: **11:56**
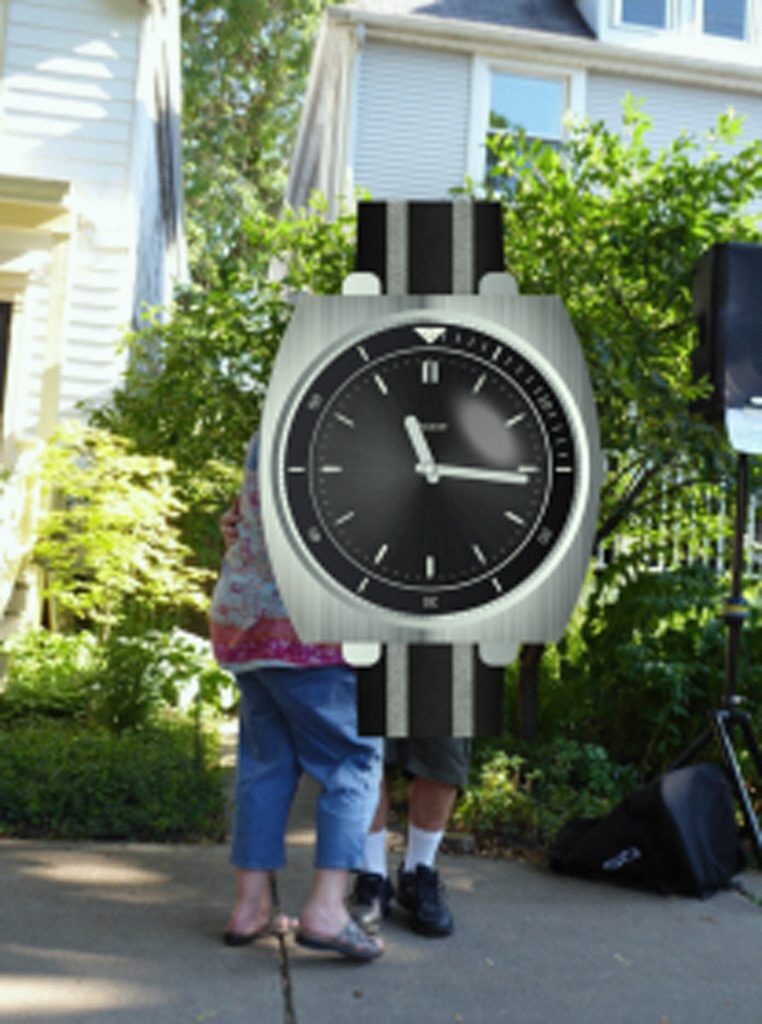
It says **11:16**
